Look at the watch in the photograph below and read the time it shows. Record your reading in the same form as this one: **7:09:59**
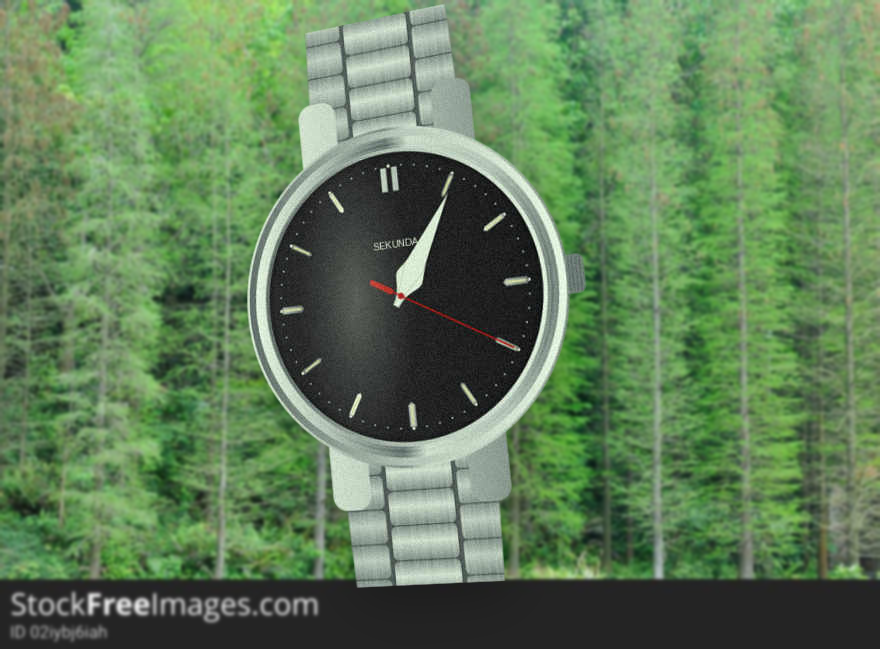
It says **1:05:20**
